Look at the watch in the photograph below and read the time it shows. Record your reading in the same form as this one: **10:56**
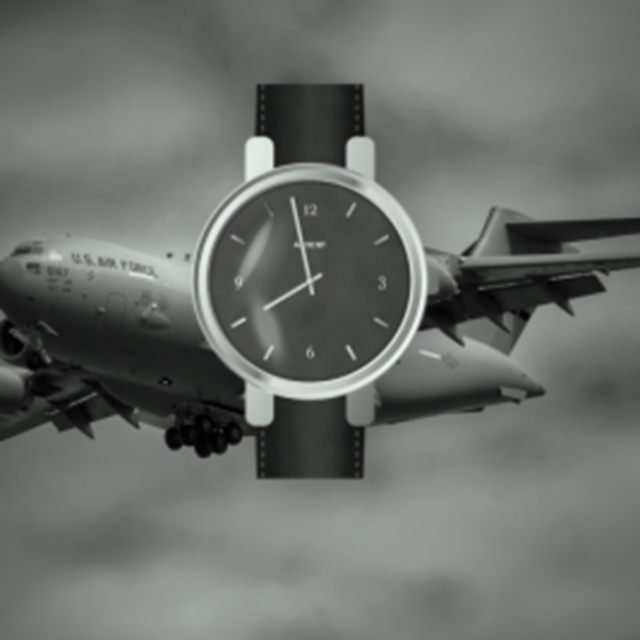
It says **7:58**
